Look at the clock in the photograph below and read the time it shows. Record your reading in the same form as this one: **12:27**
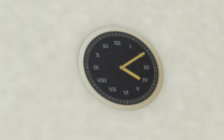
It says **4:10**
